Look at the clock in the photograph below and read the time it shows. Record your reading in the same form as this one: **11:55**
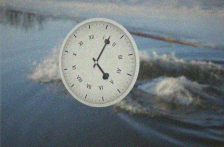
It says **5:07**
